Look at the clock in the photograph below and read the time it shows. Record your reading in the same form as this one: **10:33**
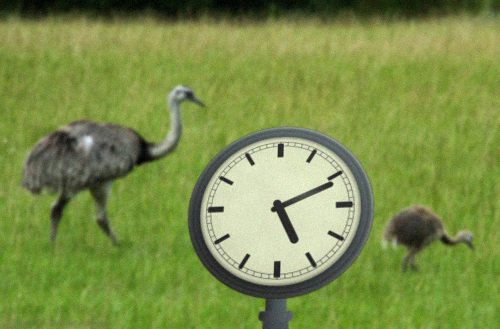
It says **5:11**
